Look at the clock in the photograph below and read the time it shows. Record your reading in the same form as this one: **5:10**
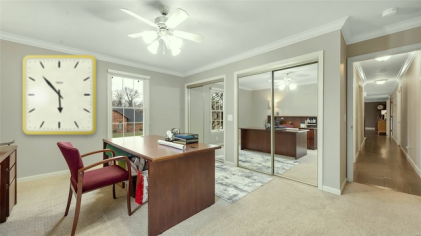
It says **5:53**
